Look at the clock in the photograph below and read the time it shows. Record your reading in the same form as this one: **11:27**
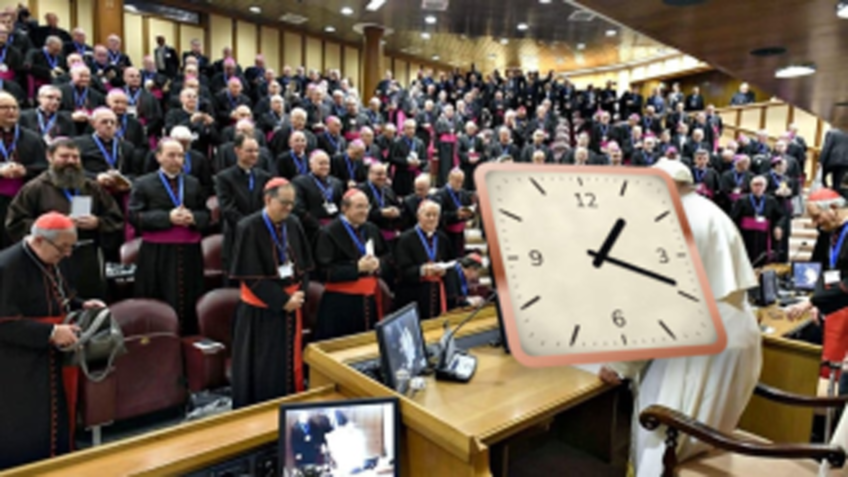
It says **1:19**
